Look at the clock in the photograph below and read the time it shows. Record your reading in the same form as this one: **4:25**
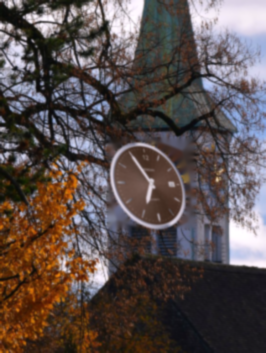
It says **6:55**
